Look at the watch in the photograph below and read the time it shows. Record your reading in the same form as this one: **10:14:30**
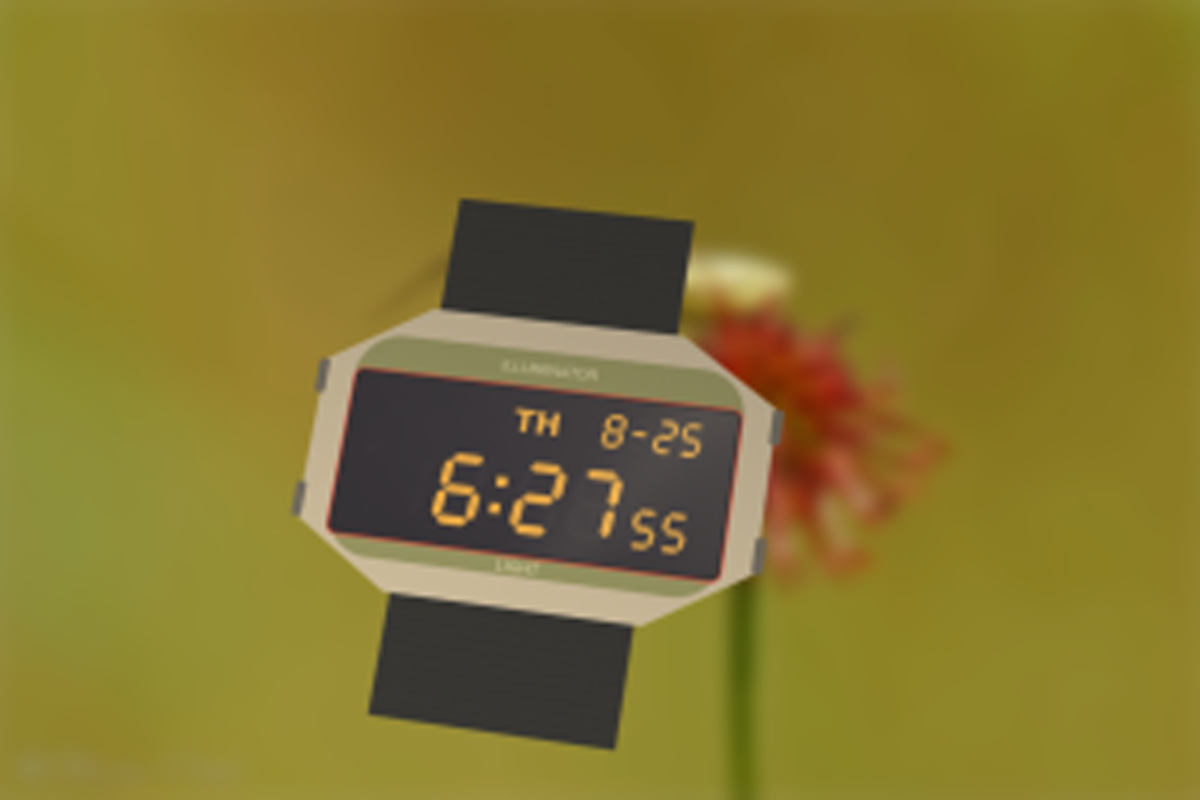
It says **6:27:55**
